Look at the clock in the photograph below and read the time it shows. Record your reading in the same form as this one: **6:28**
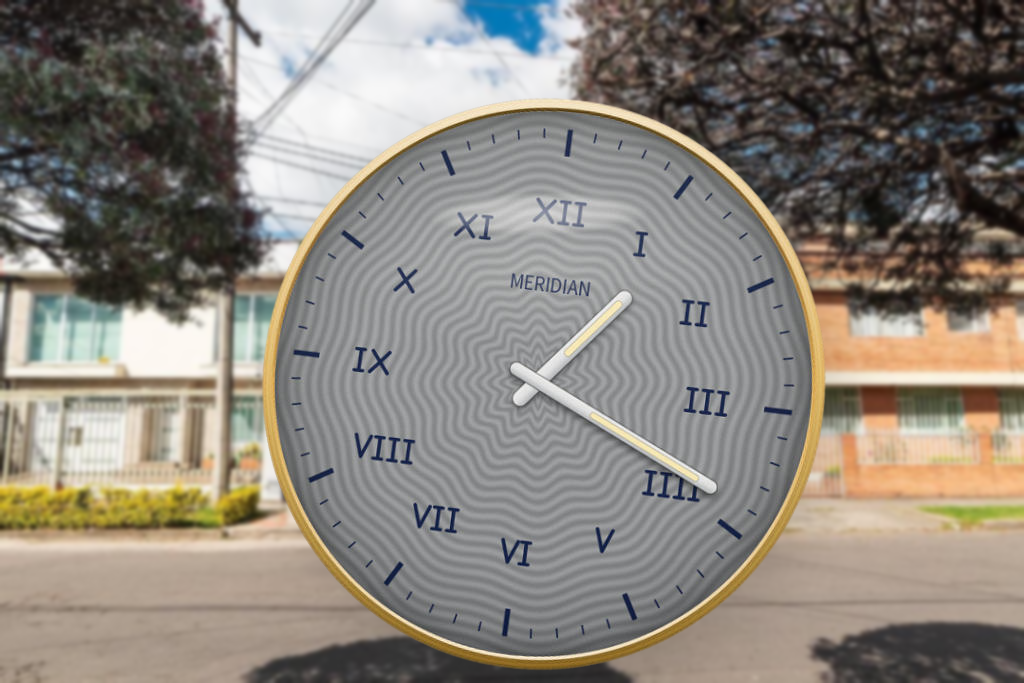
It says **1:19**
